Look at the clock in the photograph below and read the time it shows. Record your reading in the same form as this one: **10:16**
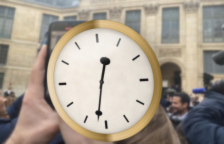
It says **12:32**
